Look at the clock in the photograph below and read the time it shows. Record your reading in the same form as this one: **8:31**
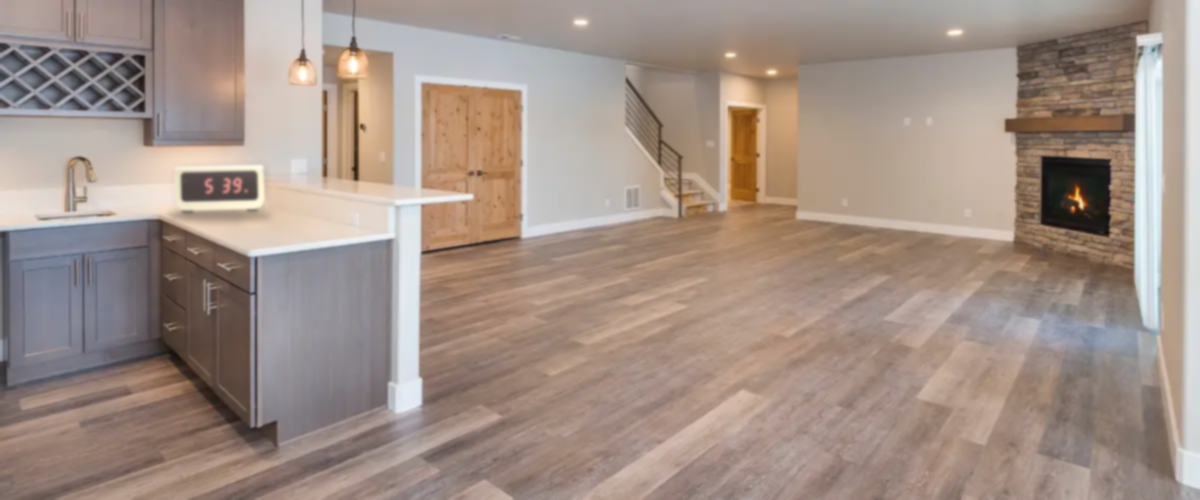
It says **5:39**
